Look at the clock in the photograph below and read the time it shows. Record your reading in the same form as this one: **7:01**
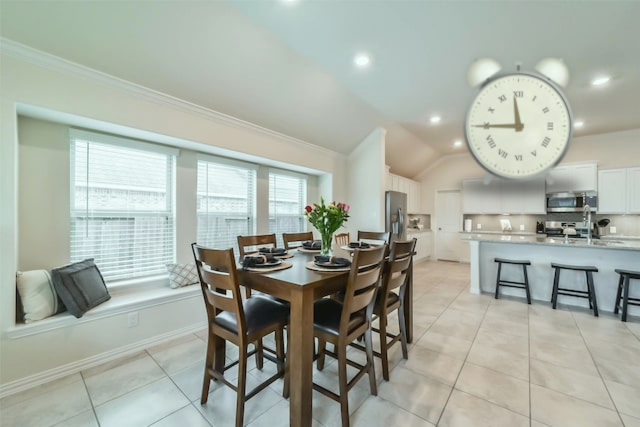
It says **11:45**
